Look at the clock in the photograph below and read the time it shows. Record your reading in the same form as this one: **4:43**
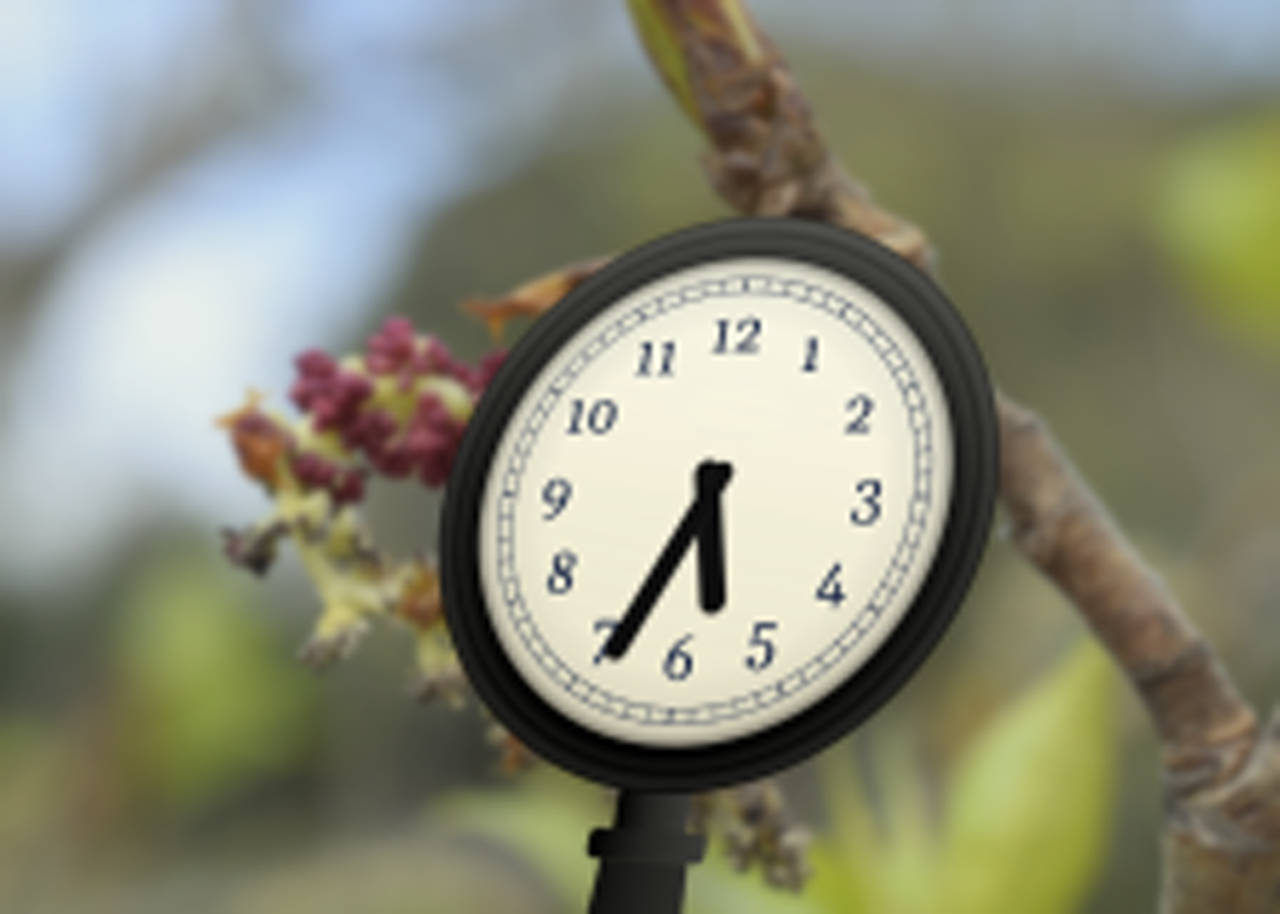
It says **5:34**
